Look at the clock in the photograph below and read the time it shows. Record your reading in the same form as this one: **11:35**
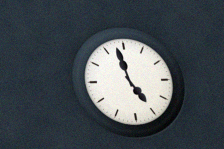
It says **4:58**
